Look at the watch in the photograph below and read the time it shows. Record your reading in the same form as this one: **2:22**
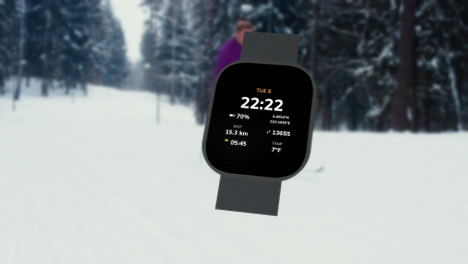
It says **22:22**
